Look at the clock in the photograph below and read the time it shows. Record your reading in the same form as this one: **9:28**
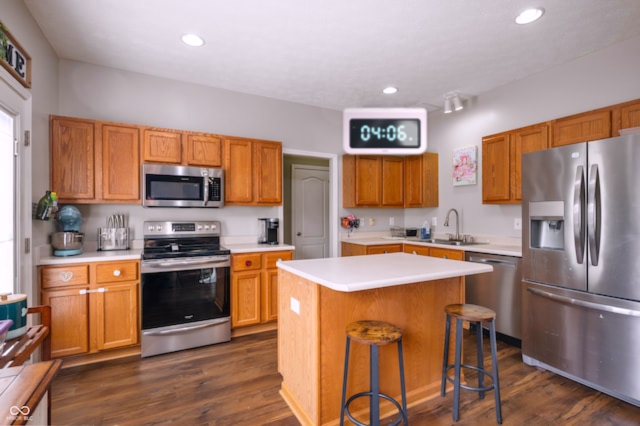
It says **4:06**
